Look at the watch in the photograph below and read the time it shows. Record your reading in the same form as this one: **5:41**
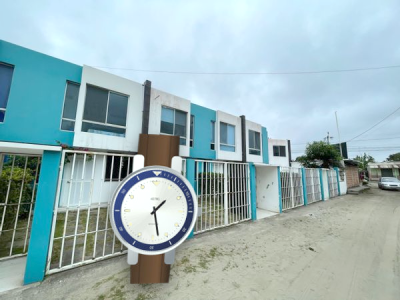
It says **1:28**
